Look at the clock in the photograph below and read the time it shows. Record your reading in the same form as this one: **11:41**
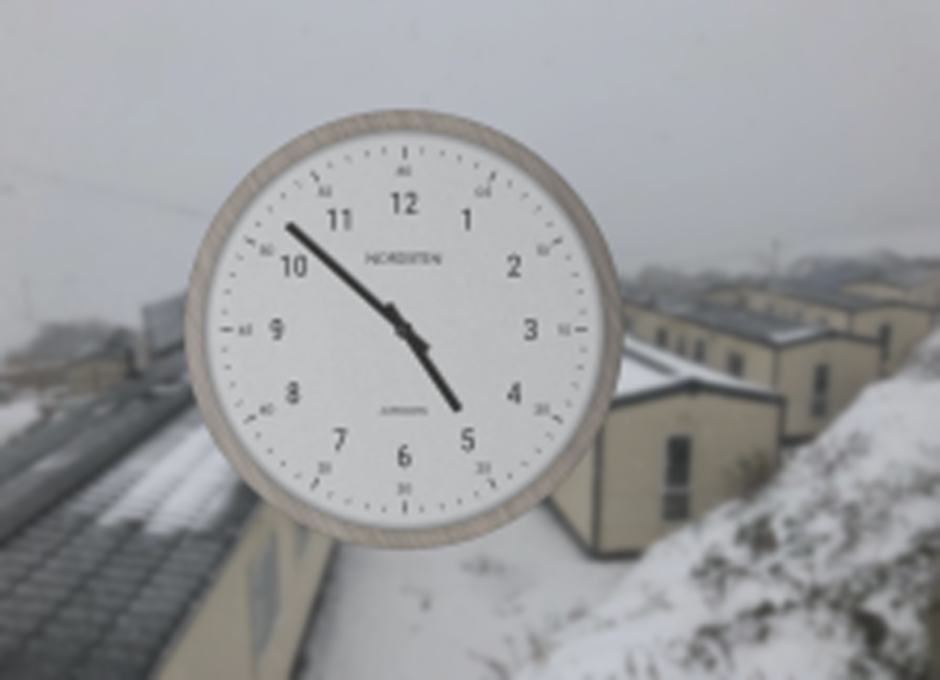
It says **4:52**
